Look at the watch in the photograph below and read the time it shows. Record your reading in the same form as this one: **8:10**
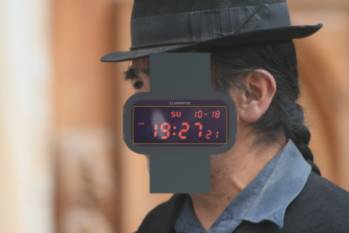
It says **19:27**
